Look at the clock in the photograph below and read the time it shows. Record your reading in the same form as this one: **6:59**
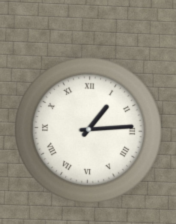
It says **1:14**
